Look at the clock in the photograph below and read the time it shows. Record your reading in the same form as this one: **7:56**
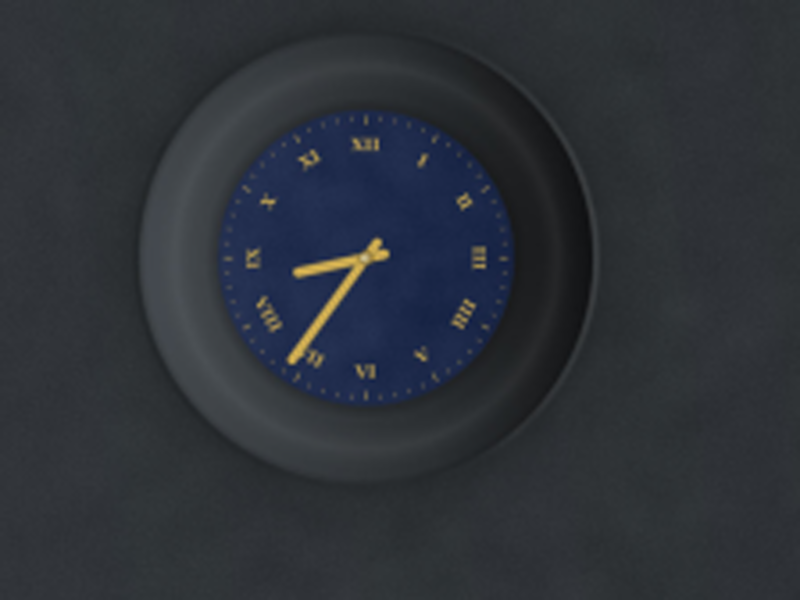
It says **8:36**
